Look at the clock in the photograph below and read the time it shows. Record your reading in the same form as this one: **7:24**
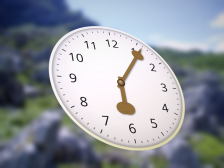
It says **6:06**
